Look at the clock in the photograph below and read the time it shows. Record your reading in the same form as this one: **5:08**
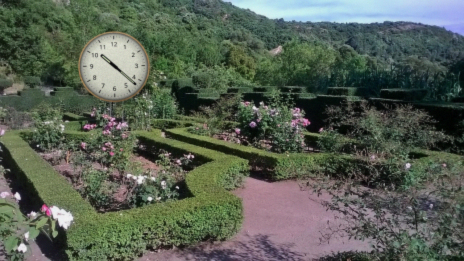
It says **10:22**
